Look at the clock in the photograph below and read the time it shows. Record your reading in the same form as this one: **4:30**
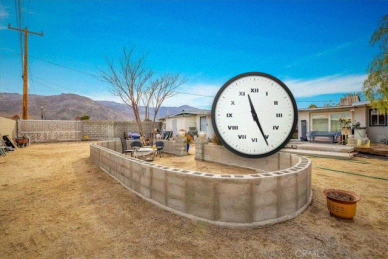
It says **11:26**
